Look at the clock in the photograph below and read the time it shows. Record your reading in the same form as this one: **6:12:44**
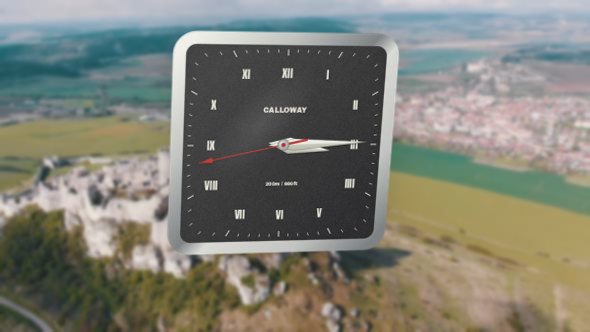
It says **3:14:43**
